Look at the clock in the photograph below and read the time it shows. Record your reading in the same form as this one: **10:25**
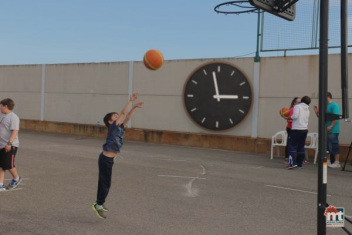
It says **2:58**
